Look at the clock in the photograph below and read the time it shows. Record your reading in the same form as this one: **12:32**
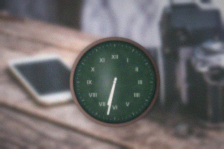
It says **6:32**
